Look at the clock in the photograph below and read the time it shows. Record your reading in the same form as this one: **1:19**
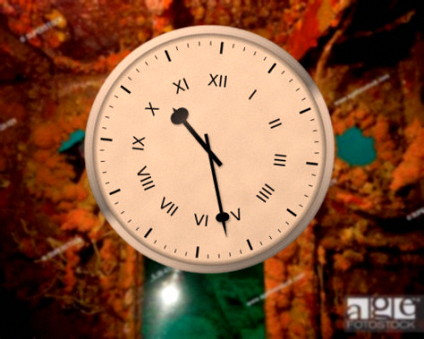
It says **10:27**
